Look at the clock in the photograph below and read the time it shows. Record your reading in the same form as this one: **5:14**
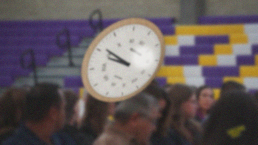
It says **8:46**
